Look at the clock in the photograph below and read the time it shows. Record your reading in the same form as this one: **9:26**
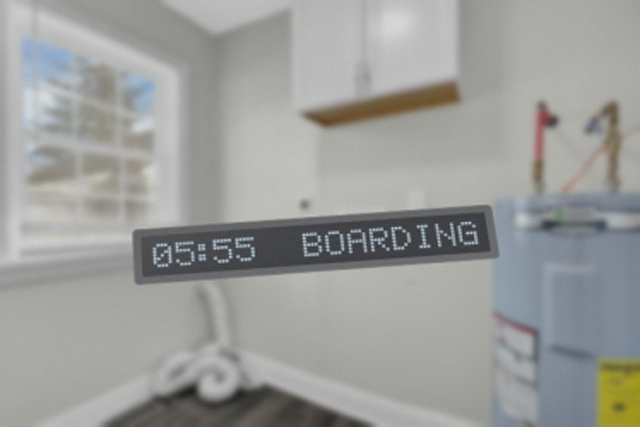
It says **5:55**
